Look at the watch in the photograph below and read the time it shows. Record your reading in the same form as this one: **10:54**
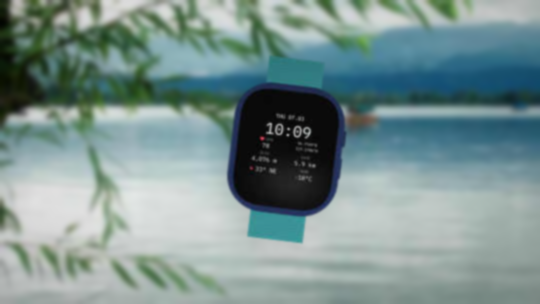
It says **10:09**
